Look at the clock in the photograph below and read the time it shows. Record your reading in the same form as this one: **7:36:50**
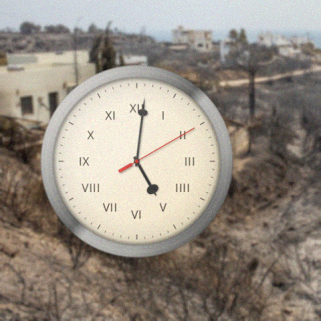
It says **5:01:10**
